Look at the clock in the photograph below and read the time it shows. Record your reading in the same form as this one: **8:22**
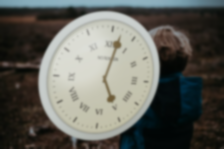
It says **5:02**
